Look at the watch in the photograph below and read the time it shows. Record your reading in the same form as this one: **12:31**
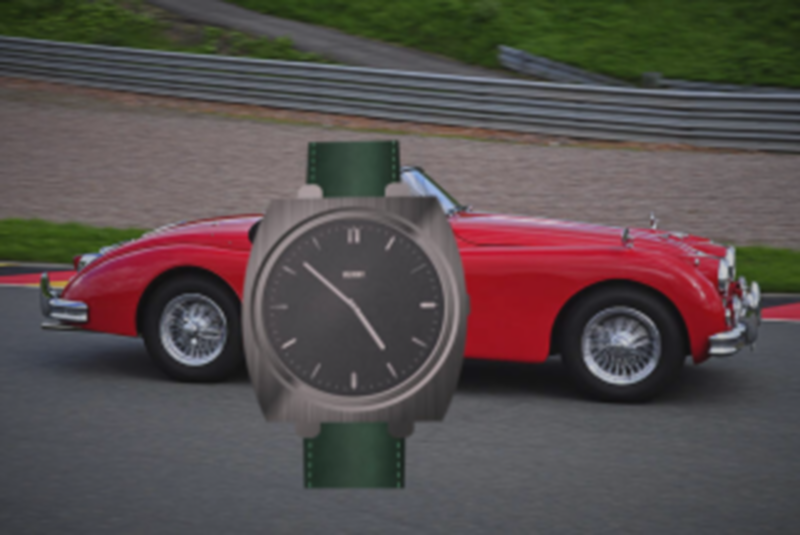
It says **4:52**
